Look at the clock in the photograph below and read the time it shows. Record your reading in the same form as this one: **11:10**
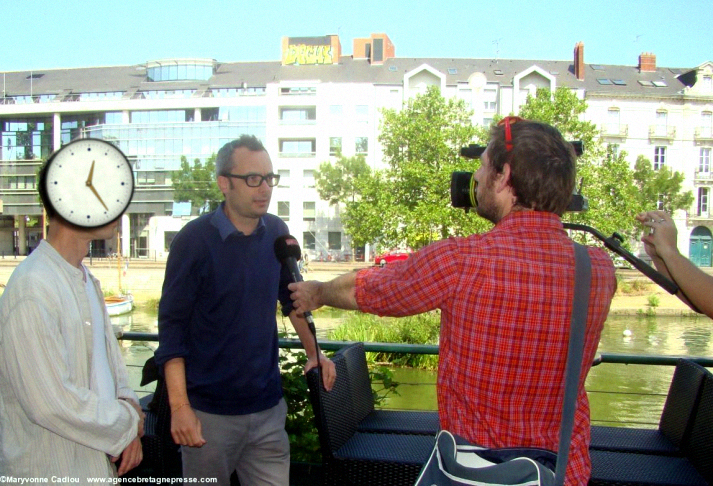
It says **12:24**
